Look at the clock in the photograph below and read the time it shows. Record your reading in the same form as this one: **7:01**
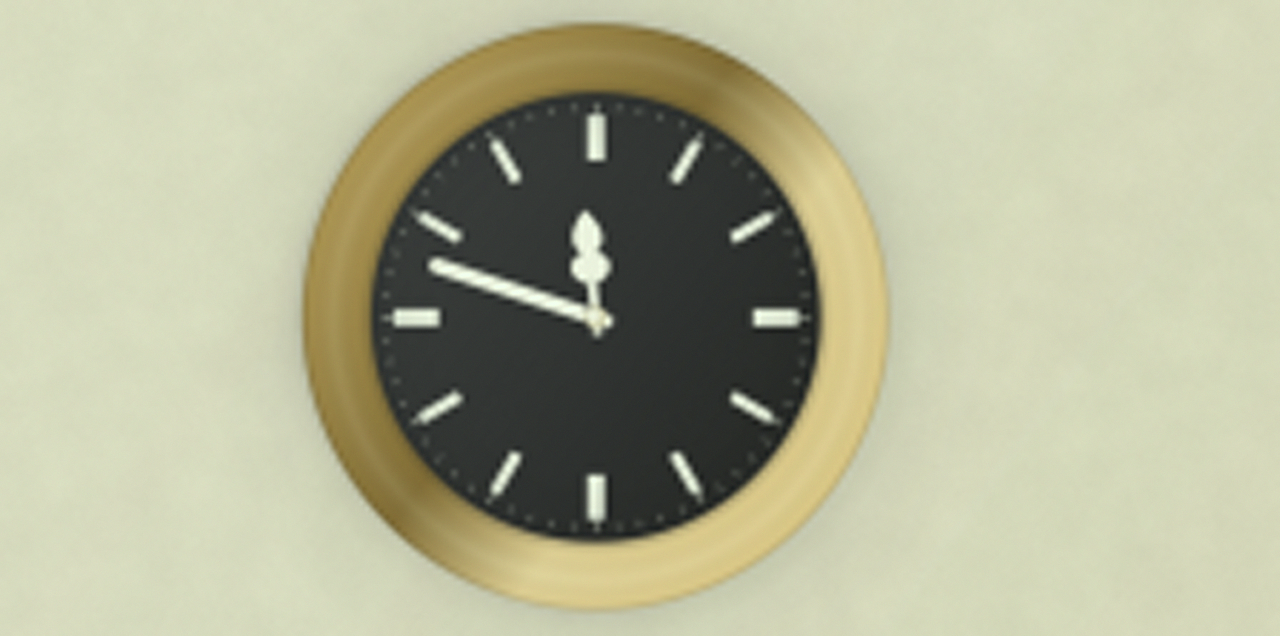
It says **11:48**
